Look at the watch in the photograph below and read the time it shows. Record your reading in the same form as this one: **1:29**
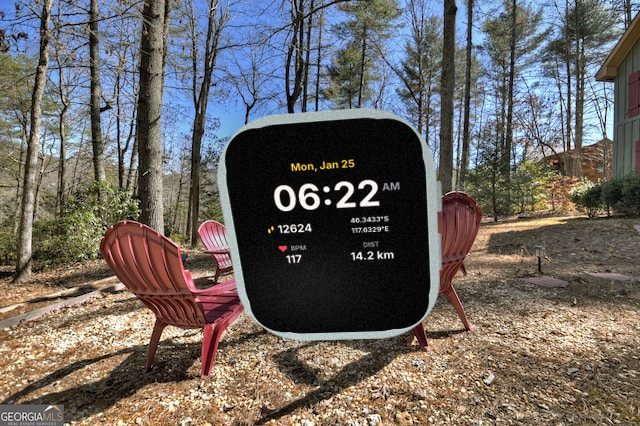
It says **6:22**
